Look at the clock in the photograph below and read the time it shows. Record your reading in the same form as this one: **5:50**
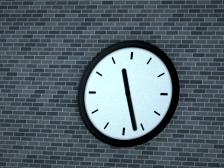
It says **11:27**
